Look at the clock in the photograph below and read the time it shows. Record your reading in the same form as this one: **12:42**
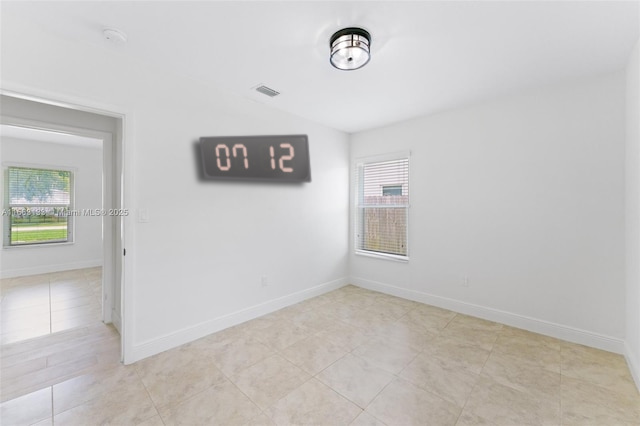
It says **7:12**
